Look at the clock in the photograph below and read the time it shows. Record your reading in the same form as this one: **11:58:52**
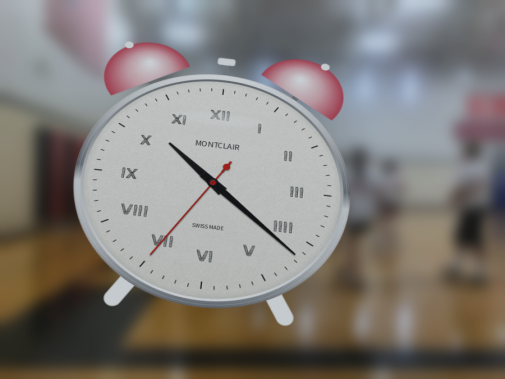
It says **10:21:35**
